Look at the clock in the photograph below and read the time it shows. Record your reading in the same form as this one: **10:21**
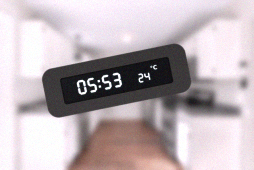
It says **5:53**
